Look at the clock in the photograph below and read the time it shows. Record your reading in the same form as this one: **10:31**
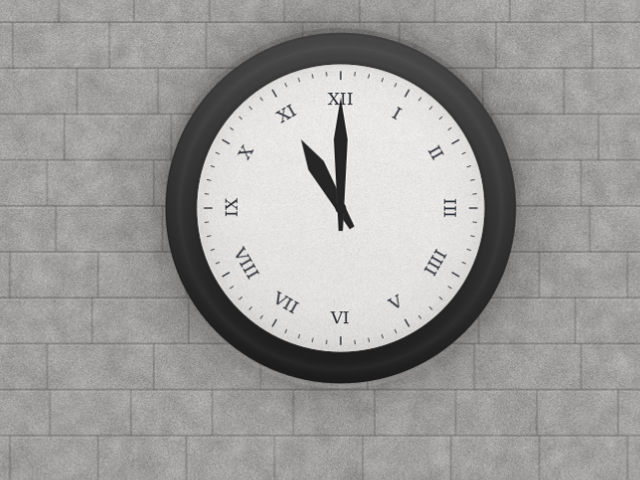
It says **11:00**
